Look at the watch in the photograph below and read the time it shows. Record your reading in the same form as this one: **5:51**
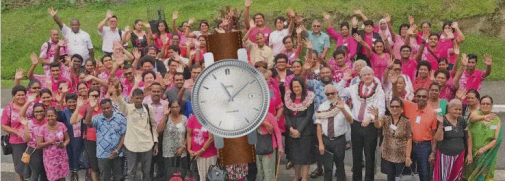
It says **11:09**
